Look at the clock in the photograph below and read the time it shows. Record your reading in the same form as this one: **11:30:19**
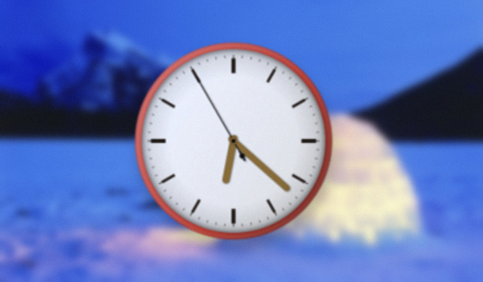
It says **6:21:55**
